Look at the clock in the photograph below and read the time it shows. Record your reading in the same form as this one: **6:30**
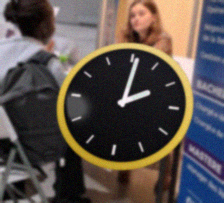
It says **2:01**
